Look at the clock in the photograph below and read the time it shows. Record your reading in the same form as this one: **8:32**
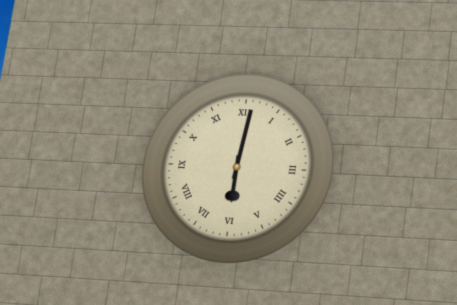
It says **6:01**
